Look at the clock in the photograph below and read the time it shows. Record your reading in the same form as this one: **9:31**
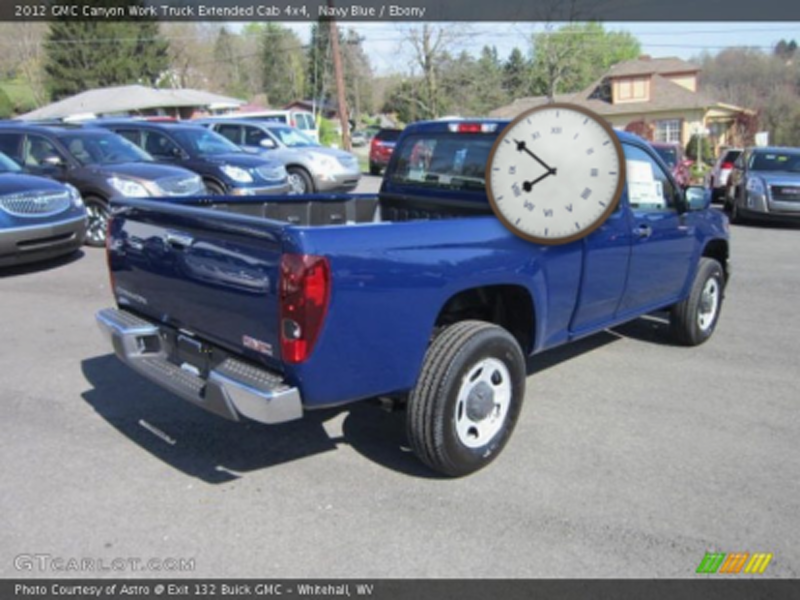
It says **7:51**
